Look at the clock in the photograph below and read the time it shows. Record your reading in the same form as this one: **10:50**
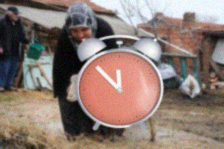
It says **11:53**
